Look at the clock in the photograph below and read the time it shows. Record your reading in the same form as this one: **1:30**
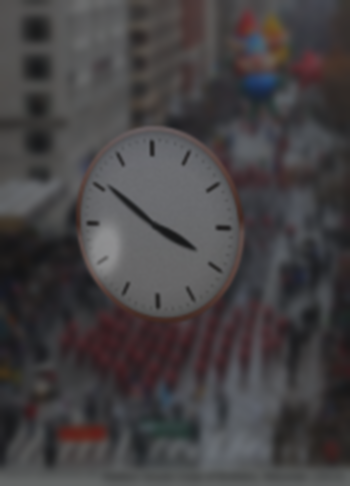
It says **3:51**
